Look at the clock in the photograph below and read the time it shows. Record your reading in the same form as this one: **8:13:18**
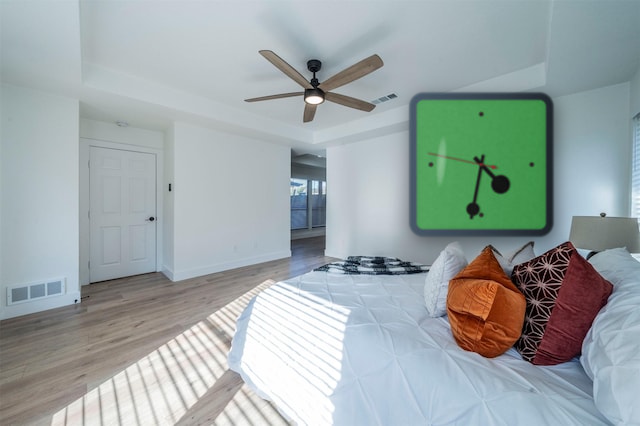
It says **4:31:47**
